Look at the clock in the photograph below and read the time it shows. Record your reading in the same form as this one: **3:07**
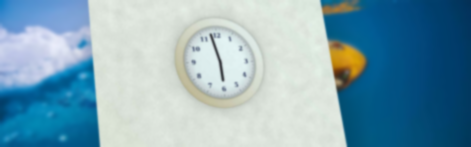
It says **5:58**
